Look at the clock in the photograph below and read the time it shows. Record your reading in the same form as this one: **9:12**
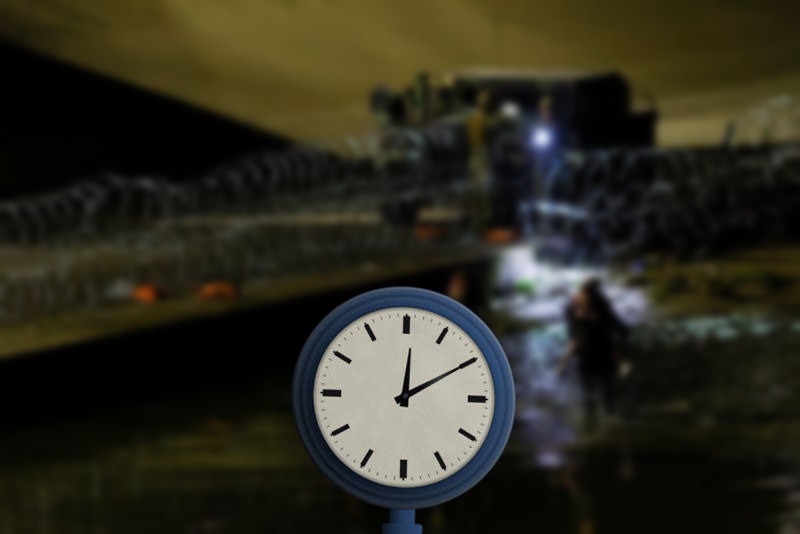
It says **12:10**
